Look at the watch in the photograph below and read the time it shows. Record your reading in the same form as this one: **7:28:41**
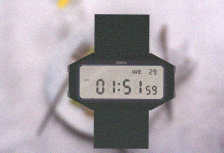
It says **1:51:59**
